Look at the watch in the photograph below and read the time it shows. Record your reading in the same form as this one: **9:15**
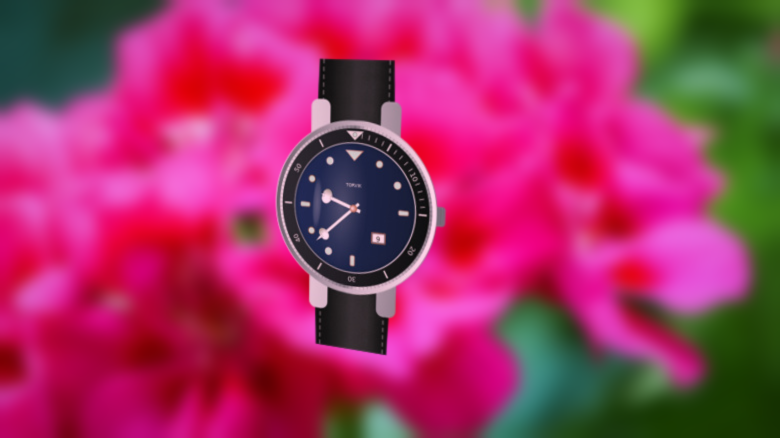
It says **9:38**
